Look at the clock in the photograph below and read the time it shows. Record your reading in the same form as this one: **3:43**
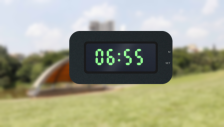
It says **6:55**
